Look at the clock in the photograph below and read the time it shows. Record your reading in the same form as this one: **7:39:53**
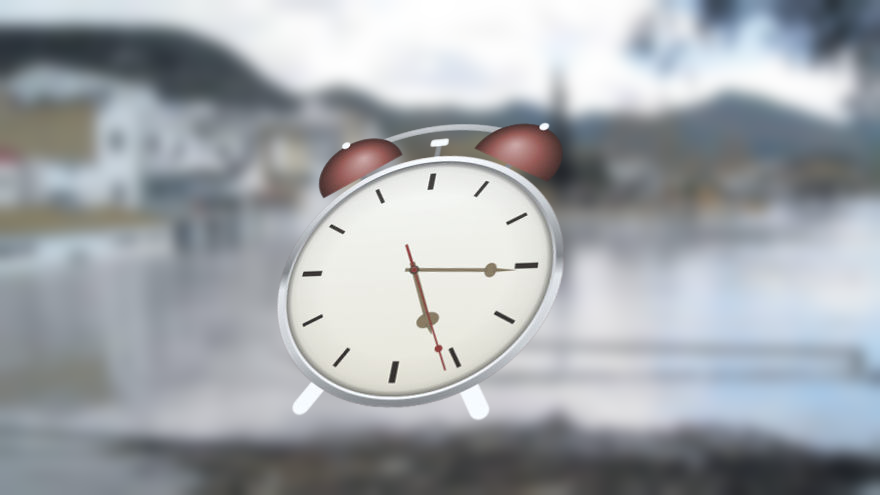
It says **5:15:26**
